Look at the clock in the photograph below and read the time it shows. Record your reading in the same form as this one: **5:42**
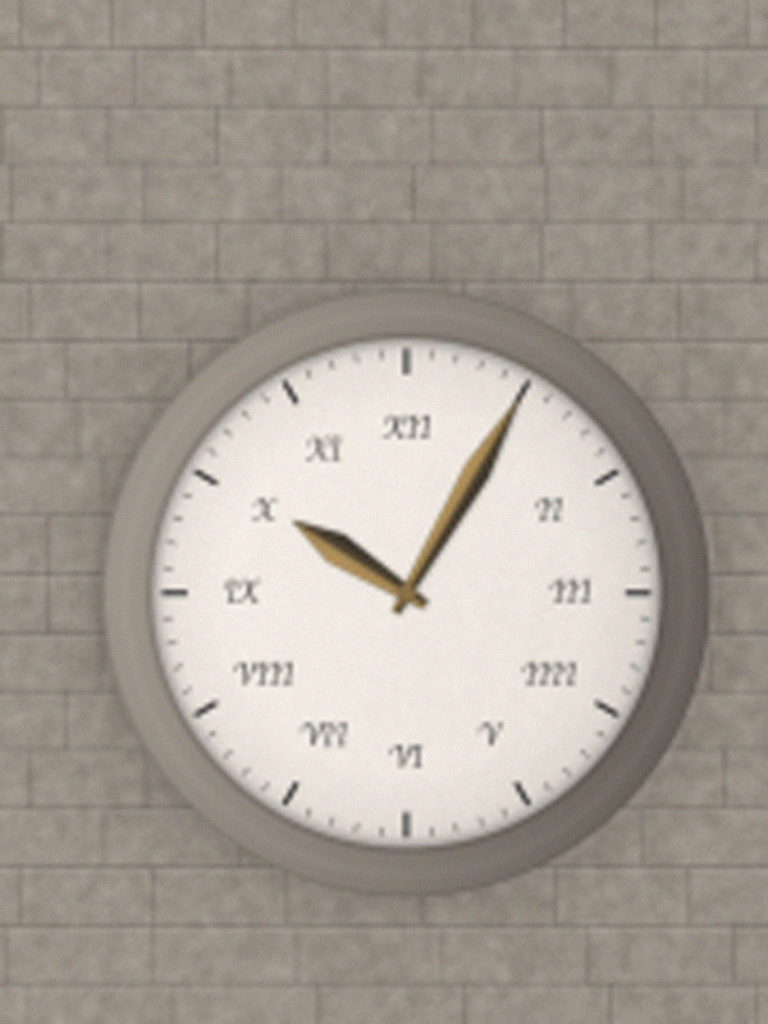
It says **10:05**
